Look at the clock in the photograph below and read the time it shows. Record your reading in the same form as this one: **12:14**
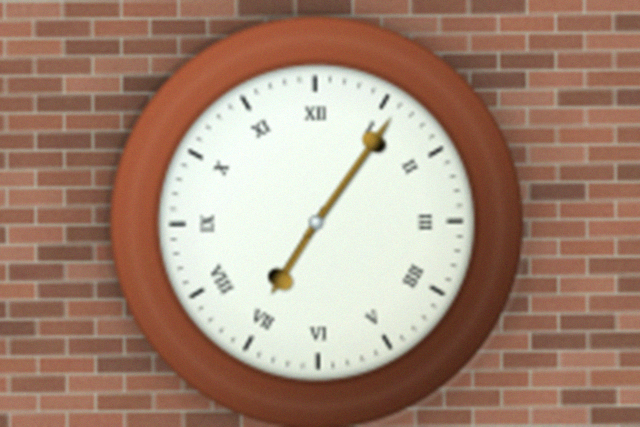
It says **7:06**
